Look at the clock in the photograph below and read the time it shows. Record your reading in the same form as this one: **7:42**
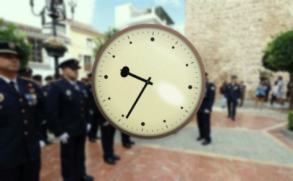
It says **9:34**
